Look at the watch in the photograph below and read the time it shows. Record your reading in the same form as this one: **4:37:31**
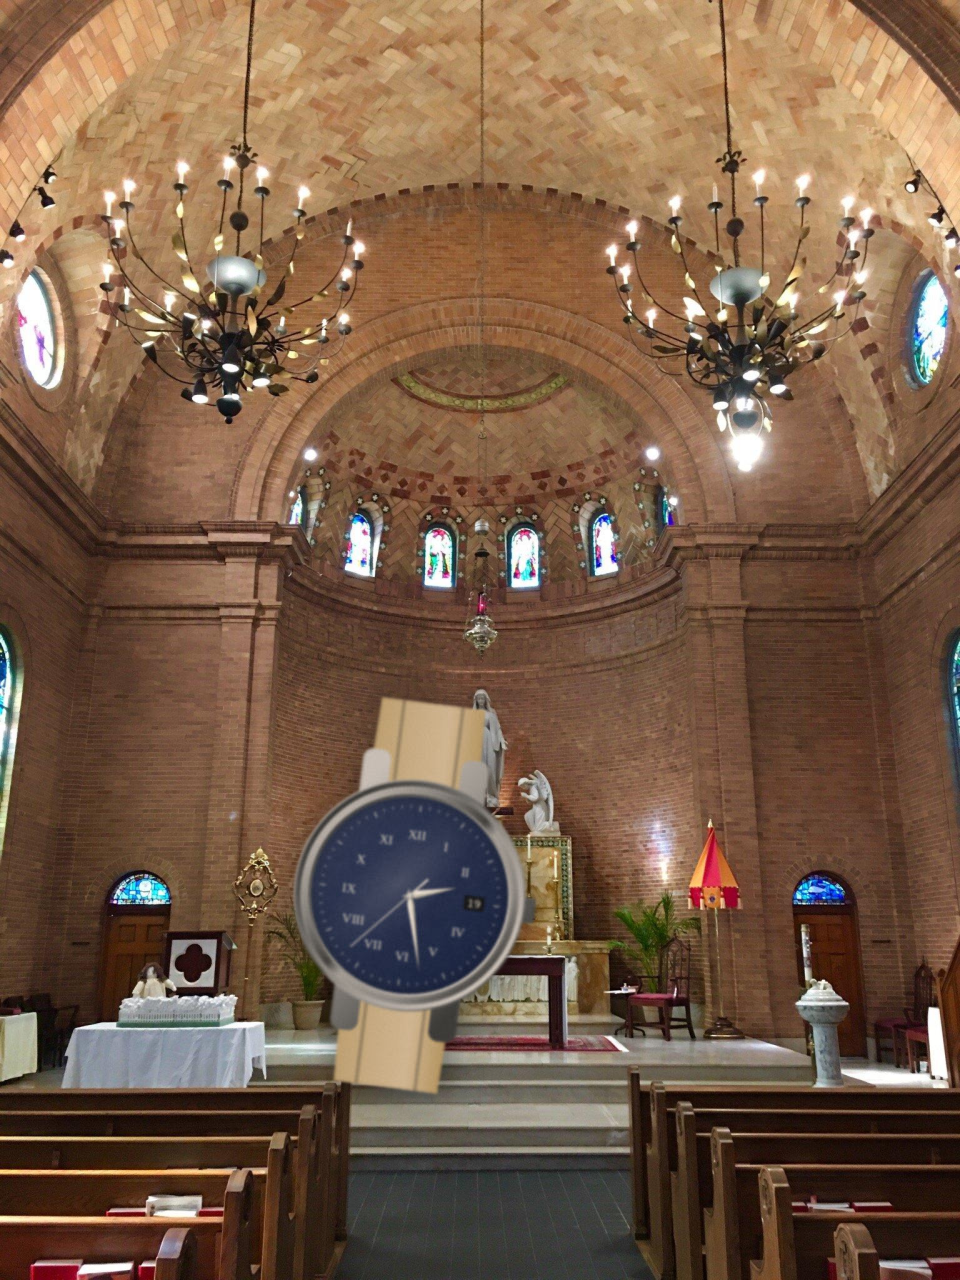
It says **2:27:37**
